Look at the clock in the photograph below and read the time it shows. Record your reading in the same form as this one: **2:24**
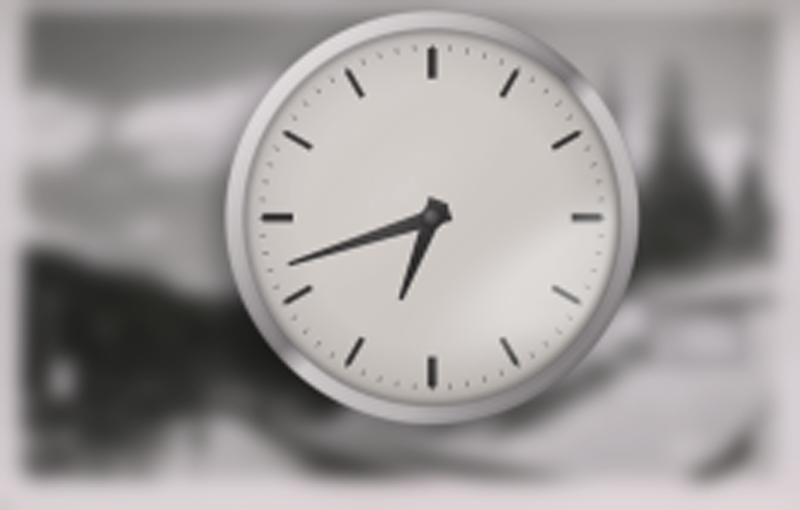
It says **6:42**
